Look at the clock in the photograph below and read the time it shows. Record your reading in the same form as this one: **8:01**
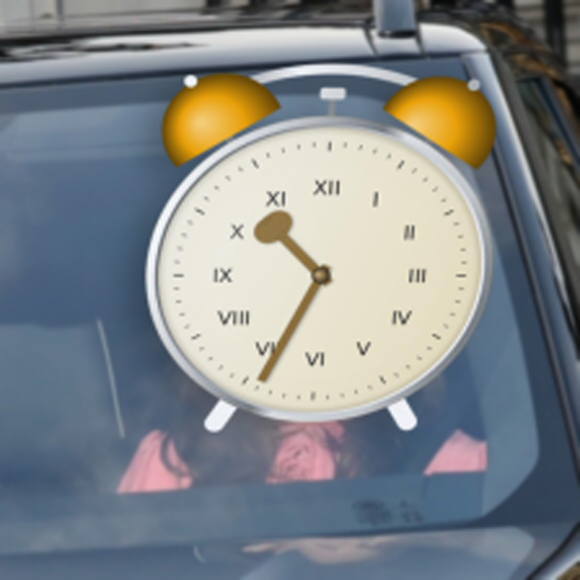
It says **10:34**
